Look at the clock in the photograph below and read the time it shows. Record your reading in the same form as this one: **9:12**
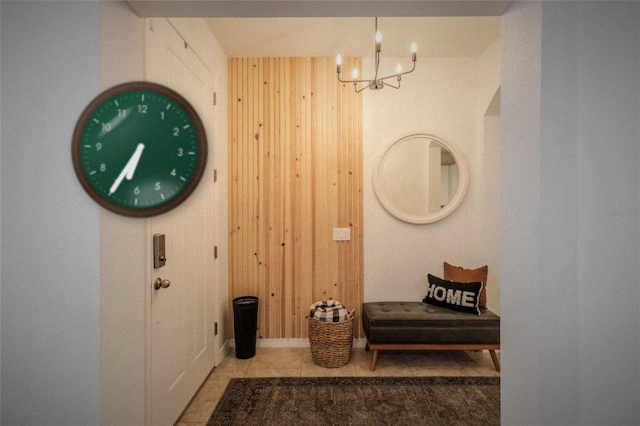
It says **6:35**
